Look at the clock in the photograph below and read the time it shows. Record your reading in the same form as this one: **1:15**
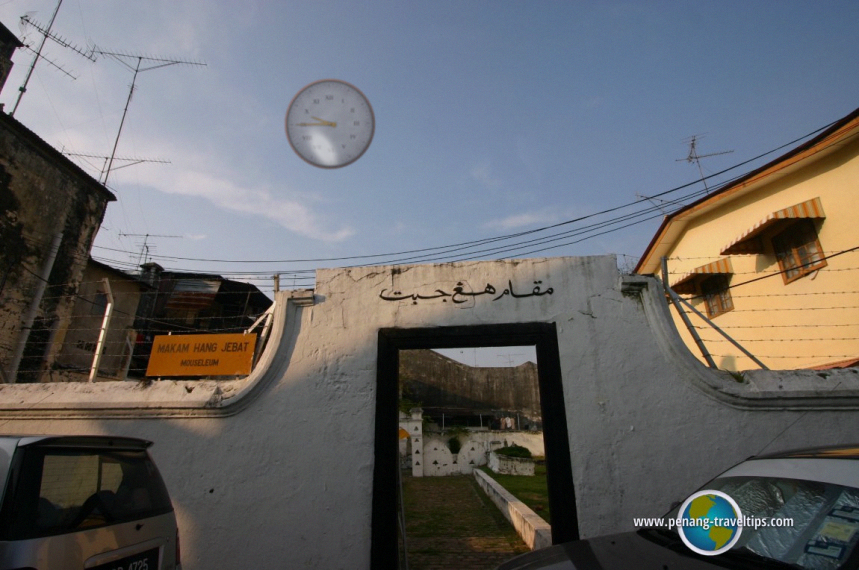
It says **9:45**
